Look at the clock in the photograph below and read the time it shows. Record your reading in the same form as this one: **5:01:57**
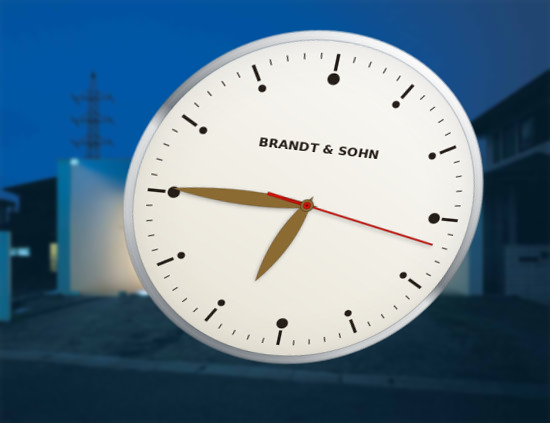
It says **6:45:17**
